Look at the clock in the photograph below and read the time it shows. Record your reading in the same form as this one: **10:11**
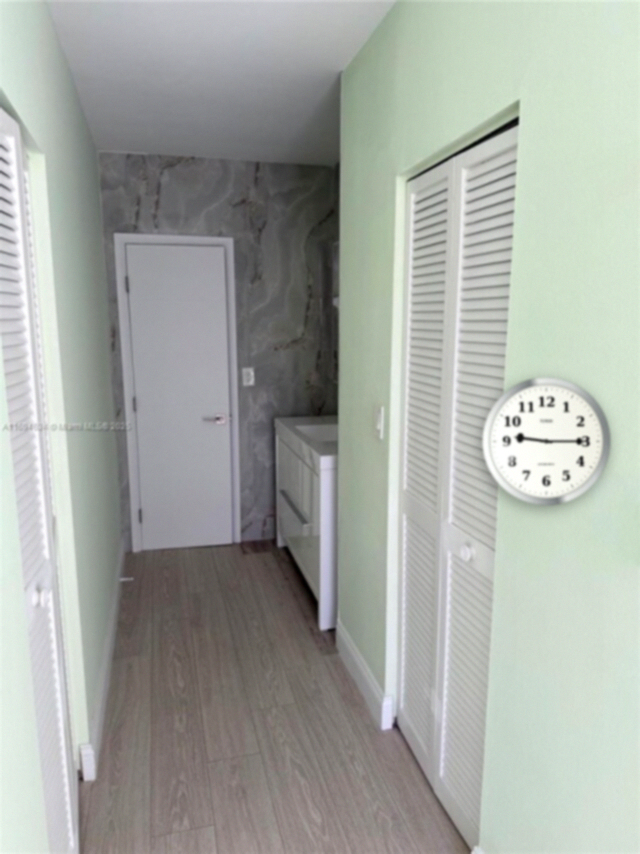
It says **9:15**
